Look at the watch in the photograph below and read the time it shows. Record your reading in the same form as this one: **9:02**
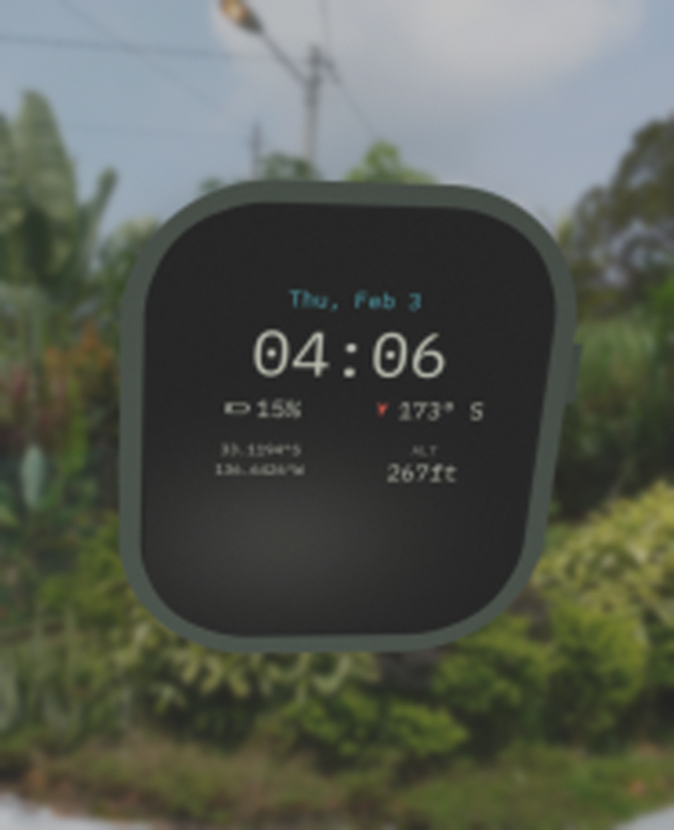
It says **4:06**
